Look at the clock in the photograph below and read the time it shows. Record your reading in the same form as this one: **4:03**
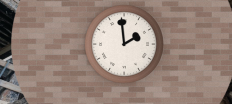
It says **1:59**
